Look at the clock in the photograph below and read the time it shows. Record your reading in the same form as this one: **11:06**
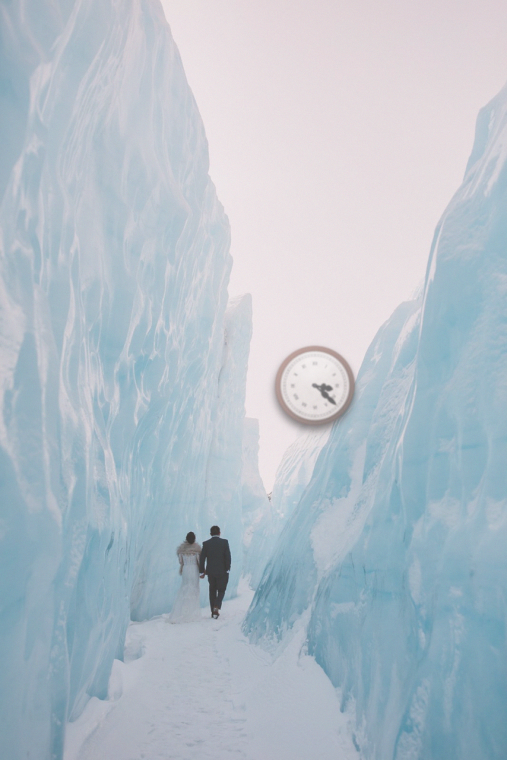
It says **3:22**
